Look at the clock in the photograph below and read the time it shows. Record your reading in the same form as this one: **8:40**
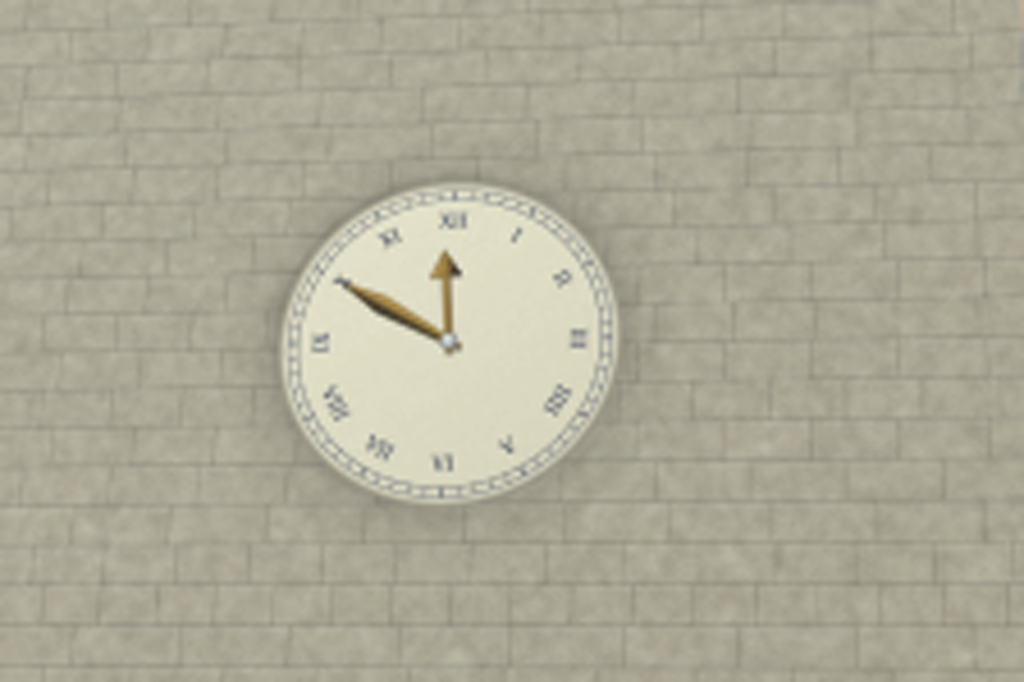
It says **11:50**
